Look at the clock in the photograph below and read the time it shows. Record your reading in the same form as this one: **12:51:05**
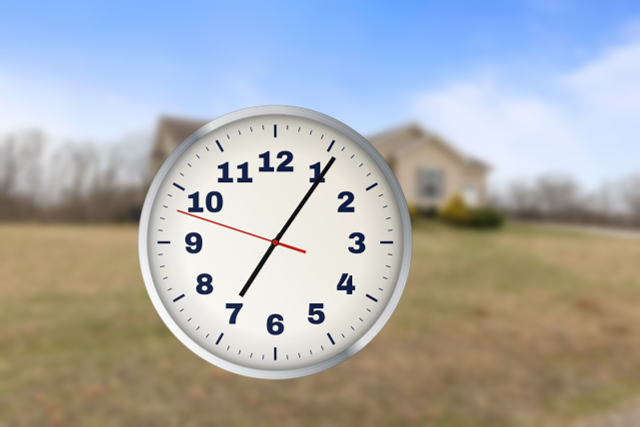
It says **7:05:48**
